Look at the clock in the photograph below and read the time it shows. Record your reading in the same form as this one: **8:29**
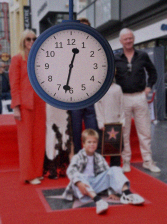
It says **12:32**
